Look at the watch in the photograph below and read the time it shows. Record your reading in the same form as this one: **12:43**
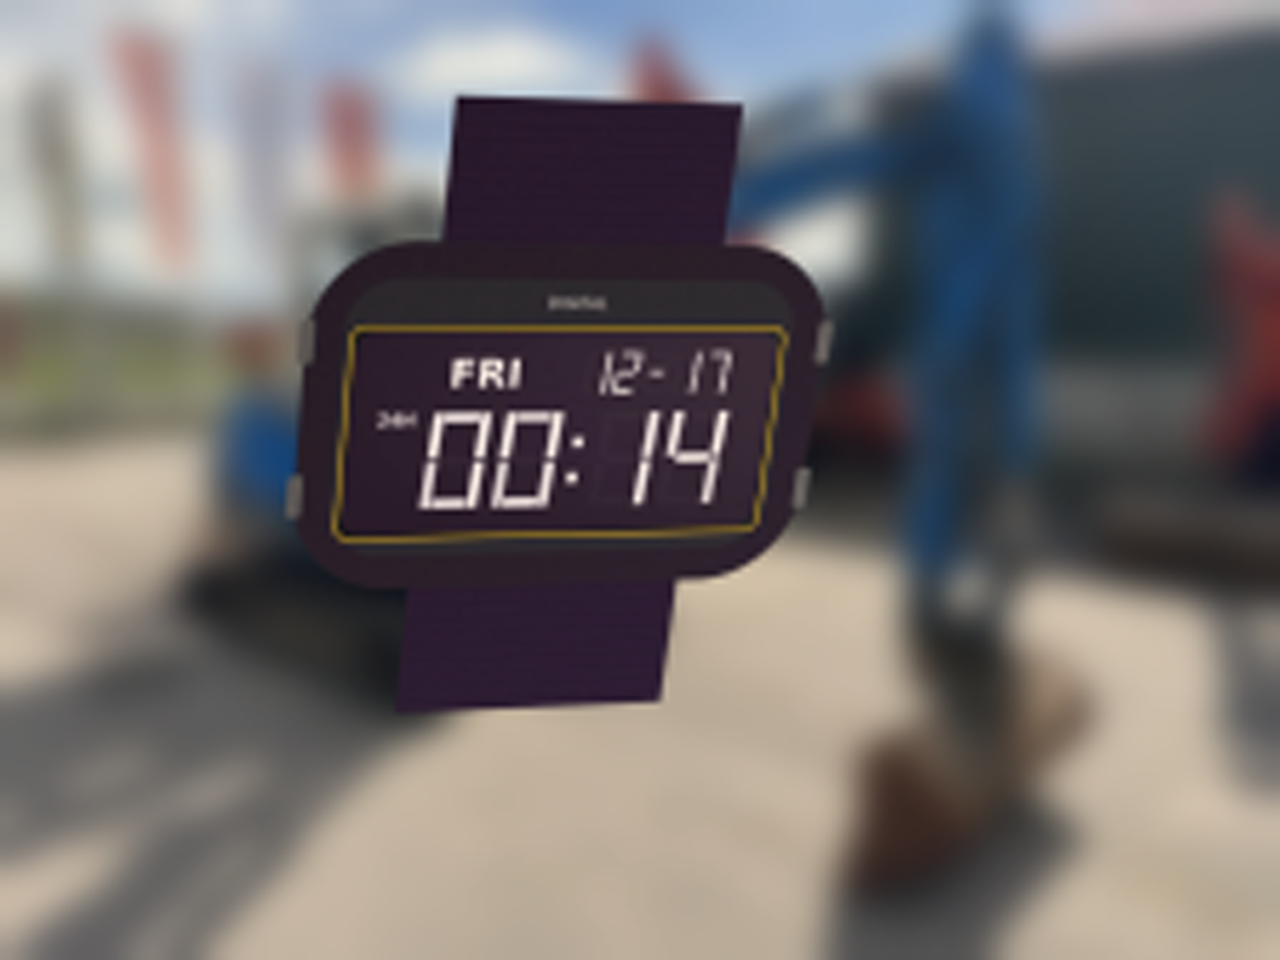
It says **0:14**
